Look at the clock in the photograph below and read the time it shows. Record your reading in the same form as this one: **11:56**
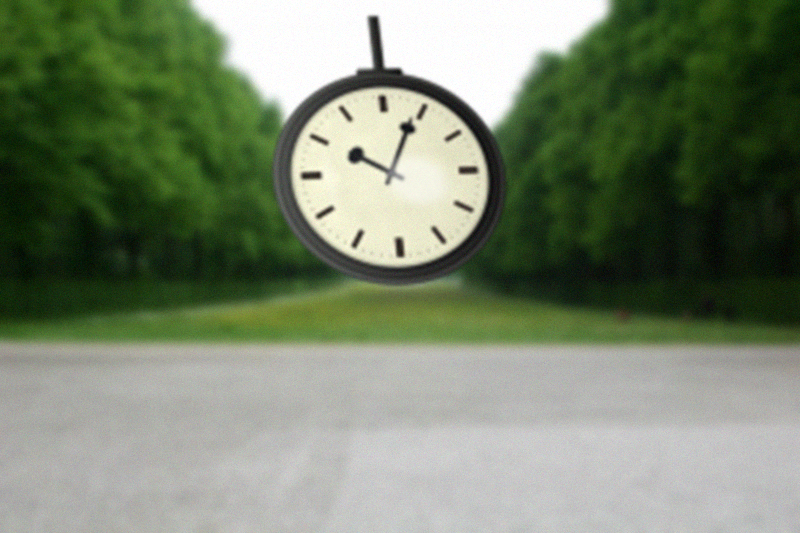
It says **10:04**
